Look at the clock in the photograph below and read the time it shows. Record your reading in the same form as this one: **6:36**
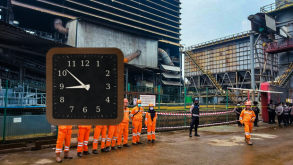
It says **8:52**
